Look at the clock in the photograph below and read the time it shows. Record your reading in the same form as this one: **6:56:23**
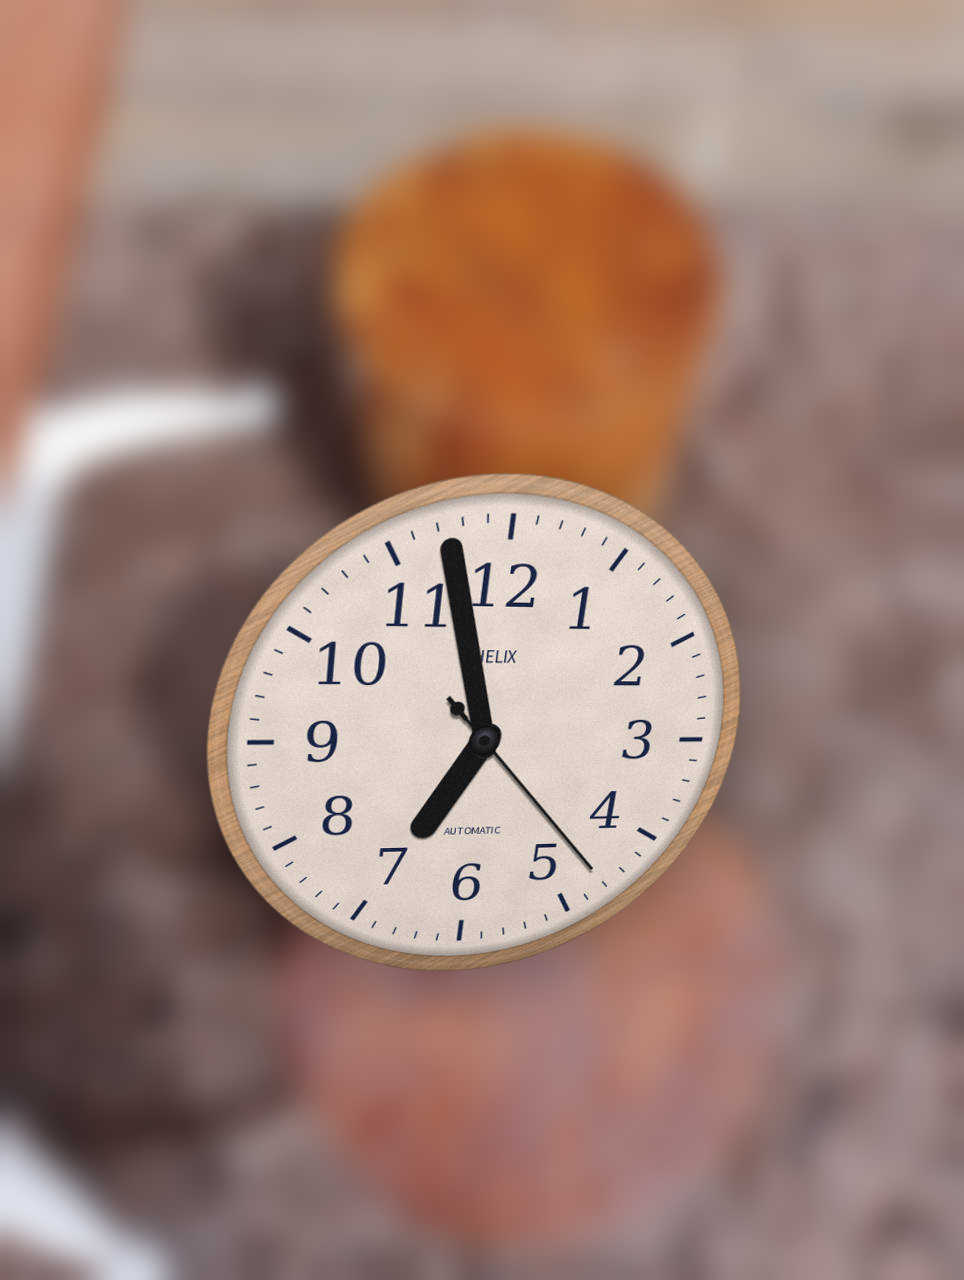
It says **6:57:23**
